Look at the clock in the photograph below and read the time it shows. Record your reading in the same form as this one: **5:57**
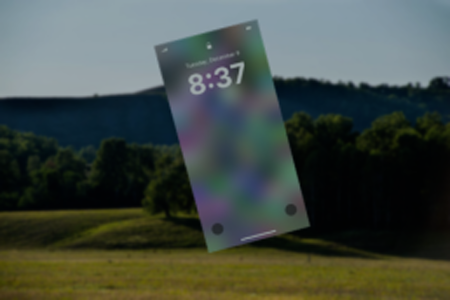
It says **8:37**
